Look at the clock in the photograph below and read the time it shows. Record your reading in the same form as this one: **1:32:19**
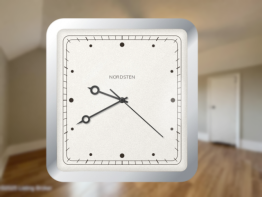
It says **9:40:22**
